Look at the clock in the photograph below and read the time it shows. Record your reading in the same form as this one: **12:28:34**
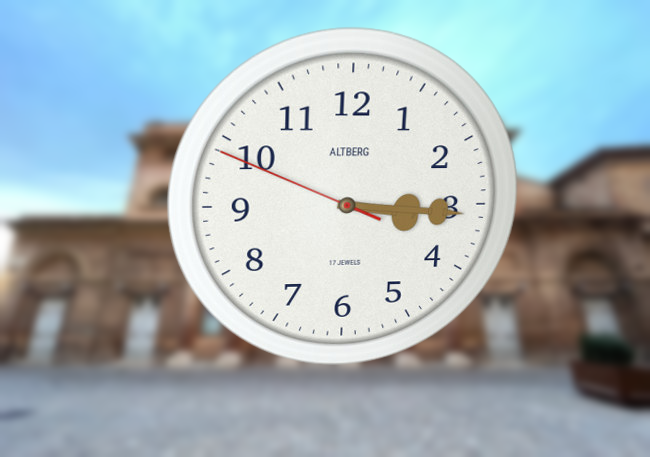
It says **3:15:49**
